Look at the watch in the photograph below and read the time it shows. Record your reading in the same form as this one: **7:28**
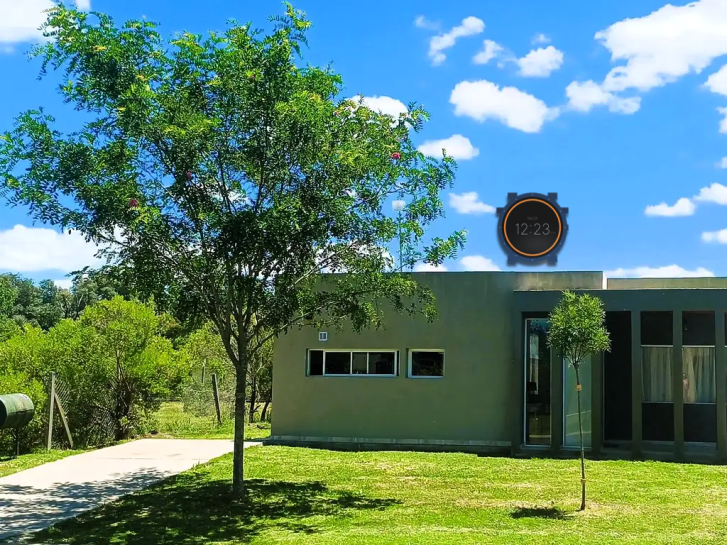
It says **12:23**
